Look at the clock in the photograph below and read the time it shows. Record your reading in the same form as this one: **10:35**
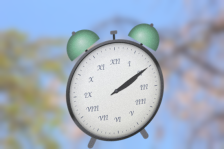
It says **2:10**
